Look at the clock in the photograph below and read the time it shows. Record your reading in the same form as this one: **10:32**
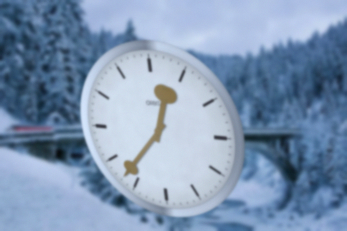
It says **12:37**
